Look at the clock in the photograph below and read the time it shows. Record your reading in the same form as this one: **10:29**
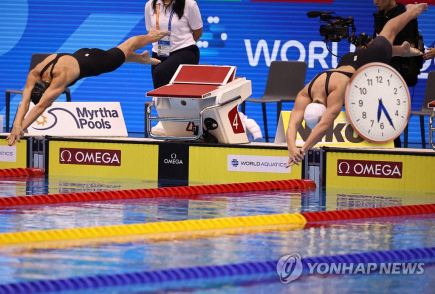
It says **6:25**
